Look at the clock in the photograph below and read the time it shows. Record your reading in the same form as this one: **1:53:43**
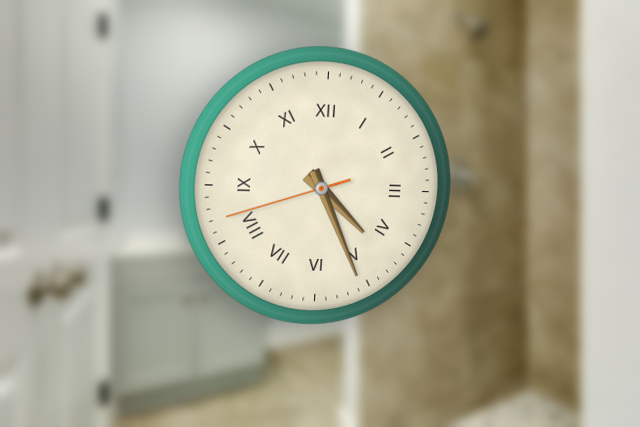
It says **4:25:42**
